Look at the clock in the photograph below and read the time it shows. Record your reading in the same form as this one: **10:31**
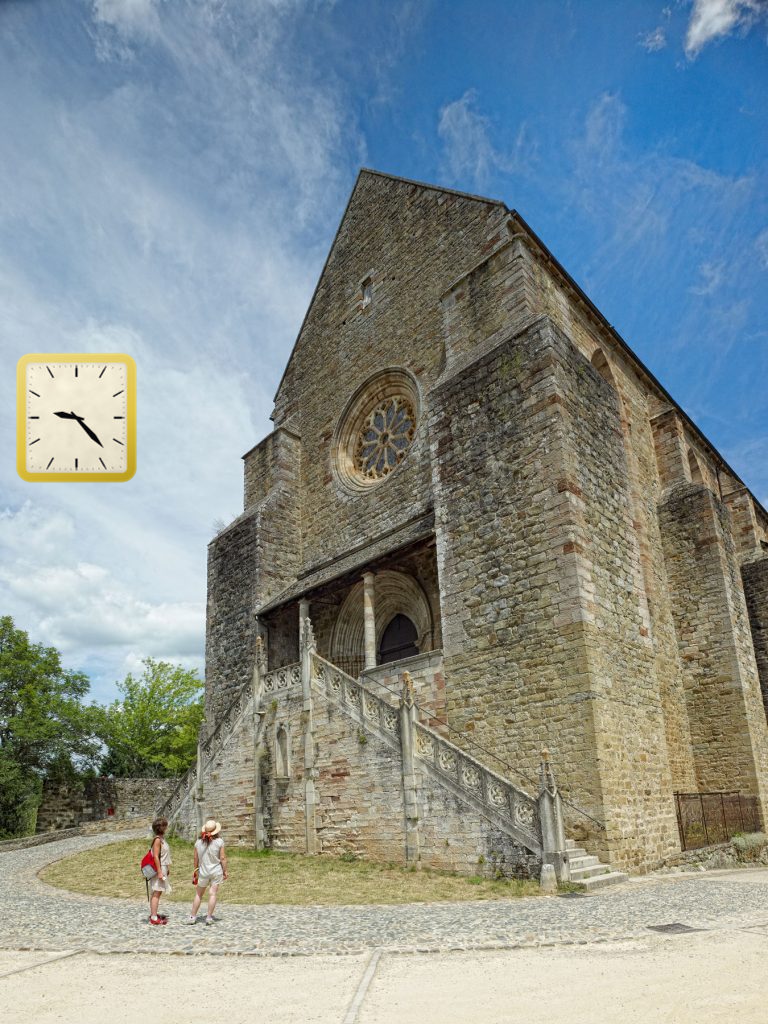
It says **9:23**
